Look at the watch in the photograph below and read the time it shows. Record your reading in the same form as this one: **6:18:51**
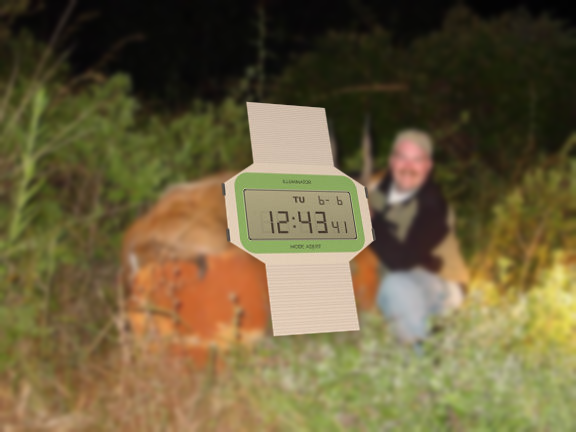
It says **12:43:41**
